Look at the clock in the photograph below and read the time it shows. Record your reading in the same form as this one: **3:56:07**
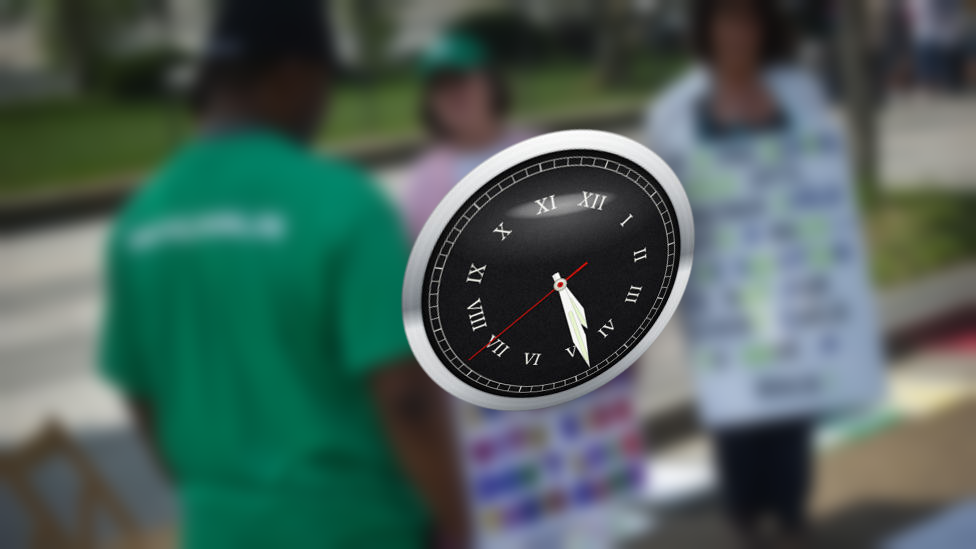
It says **4:23:36**
